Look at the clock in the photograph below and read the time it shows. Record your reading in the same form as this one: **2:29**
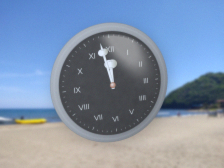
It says **11:58**
